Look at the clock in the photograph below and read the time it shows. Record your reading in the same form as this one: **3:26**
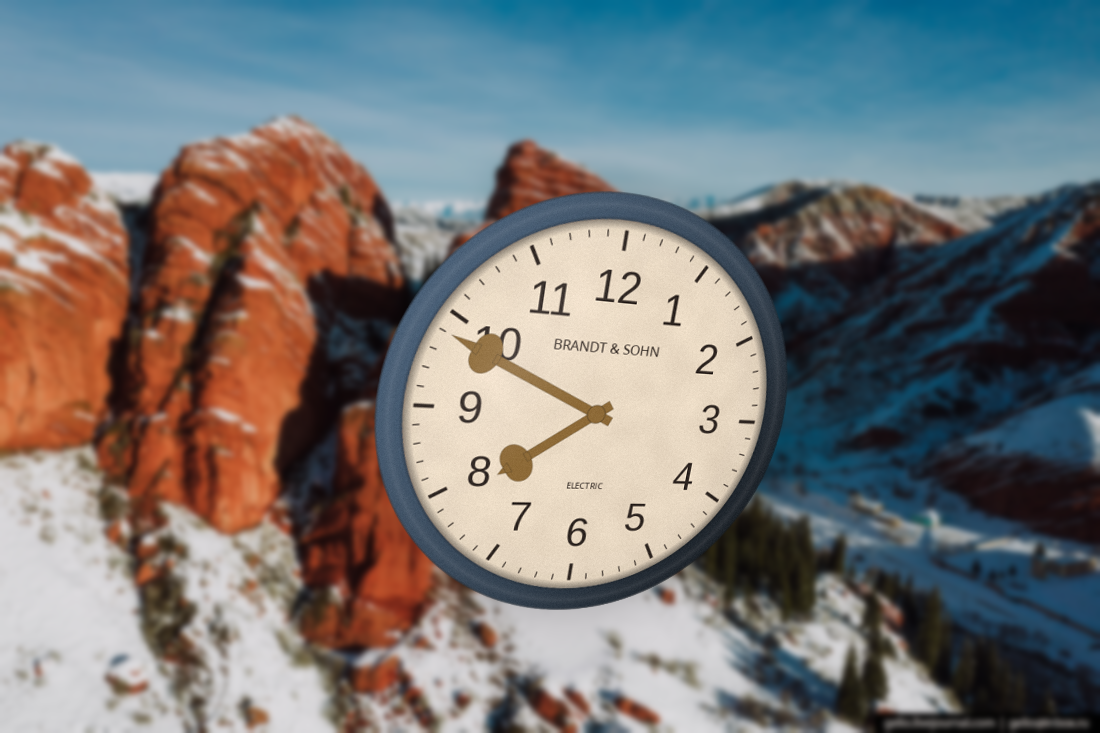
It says **7:49**
